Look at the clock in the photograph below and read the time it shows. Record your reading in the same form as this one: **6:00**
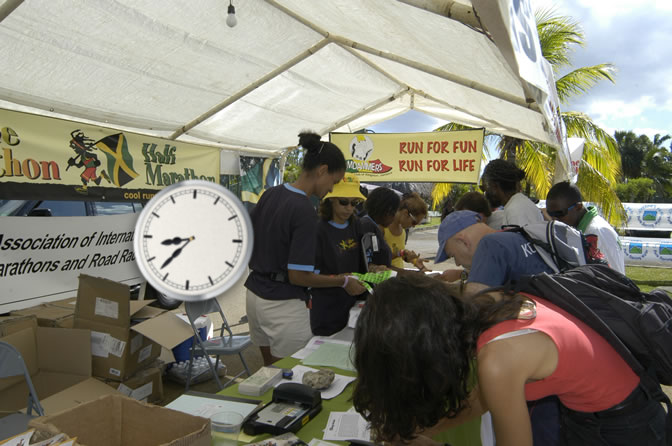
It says **8:37**
